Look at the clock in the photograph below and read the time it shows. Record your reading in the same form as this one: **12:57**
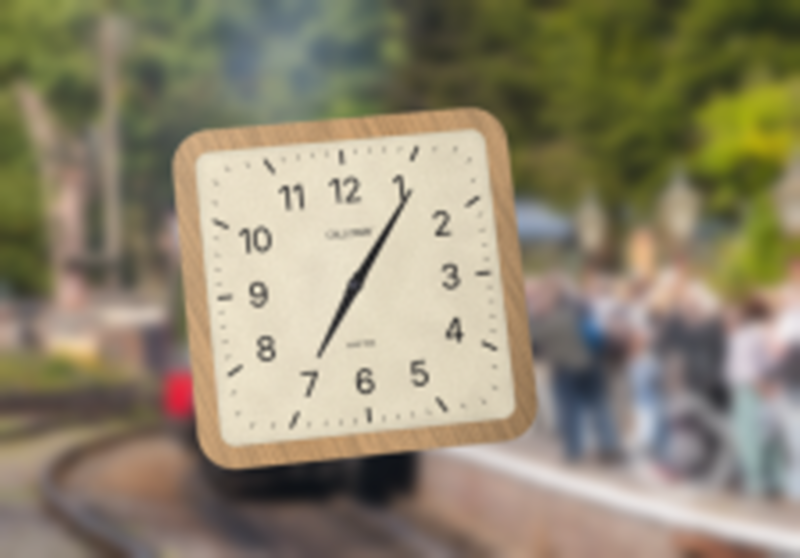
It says **7:06**
